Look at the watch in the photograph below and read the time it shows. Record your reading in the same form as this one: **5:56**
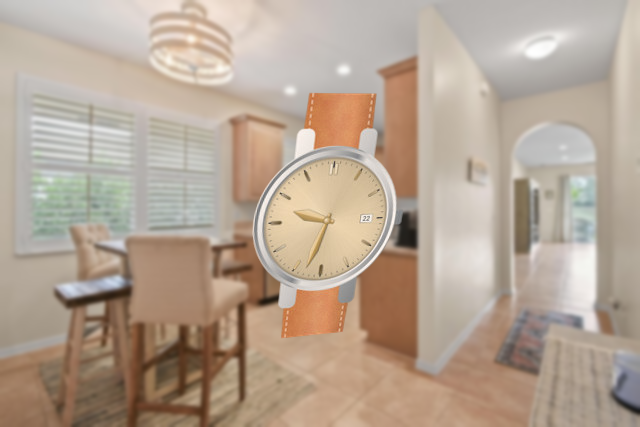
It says **9:33**
